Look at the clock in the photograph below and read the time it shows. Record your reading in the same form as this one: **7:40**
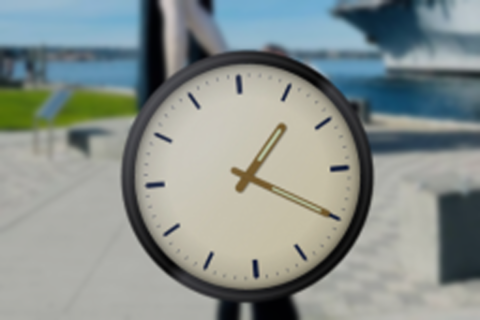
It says **1:20**
